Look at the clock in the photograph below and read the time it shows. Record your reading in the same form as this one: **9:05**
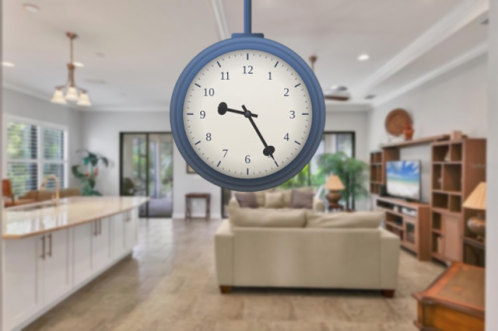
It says **9:25**
